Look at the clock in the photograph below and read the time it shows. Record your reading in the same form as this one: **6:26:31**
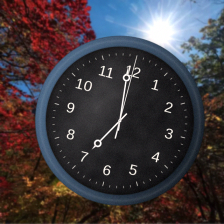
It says **6:59:00**
